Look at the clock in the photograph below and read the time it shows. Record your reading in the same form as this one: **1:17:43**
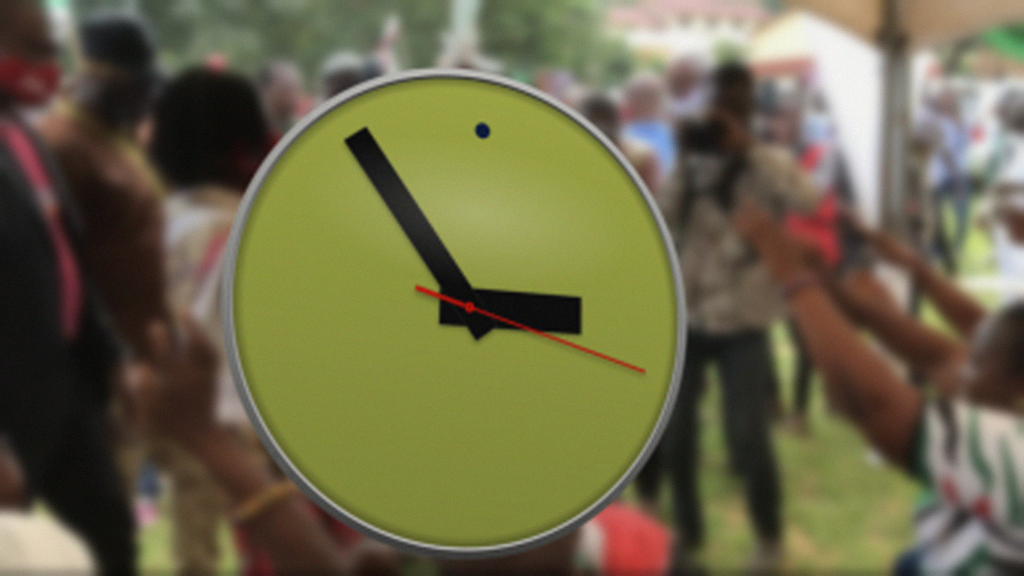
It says **2:53:17**
